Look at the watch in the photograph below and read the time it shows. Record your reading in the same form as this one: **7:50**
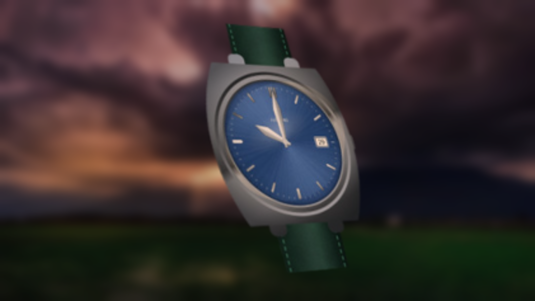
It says **10:00**
